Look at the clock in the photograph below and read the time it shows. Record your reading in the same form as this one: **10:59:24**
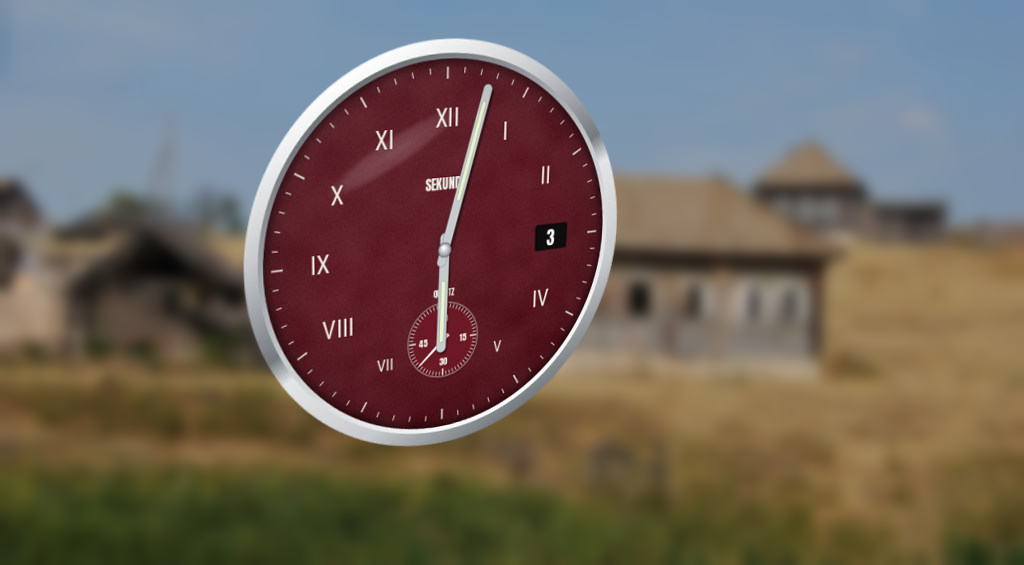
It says **6:02:38**
